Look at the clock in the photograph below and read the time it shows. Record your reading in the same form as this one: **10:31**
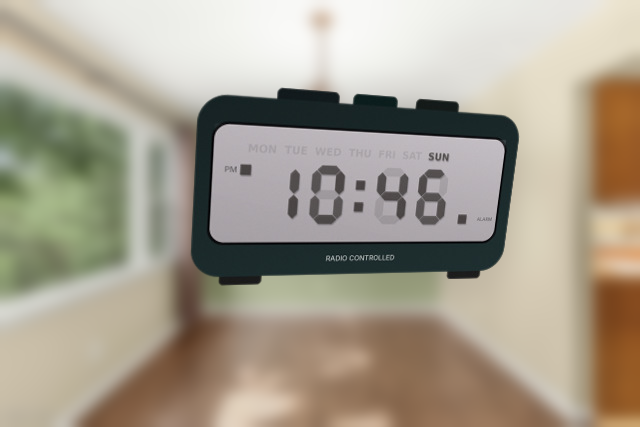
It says **10:46**
